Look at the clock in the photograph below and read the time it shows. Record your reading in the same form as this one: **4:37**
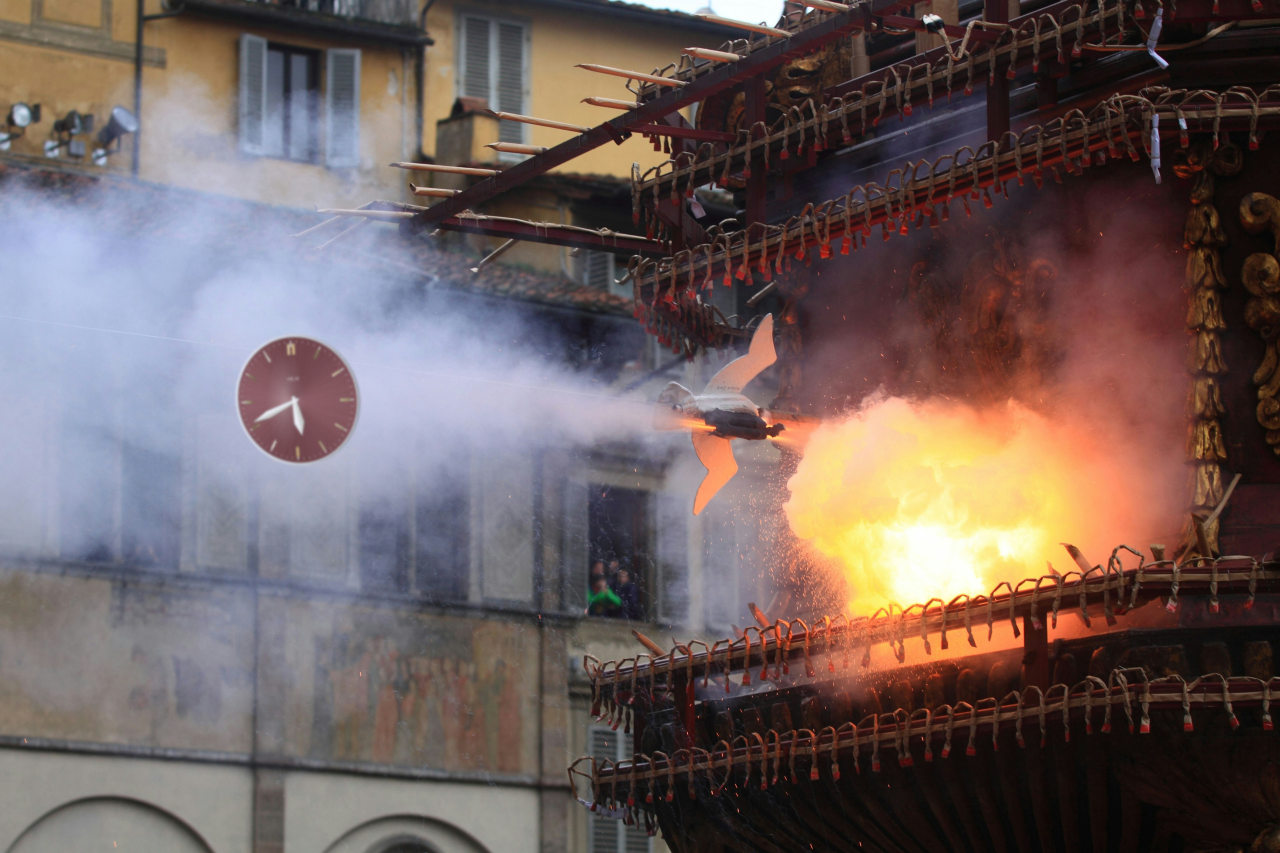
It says **5:41**
